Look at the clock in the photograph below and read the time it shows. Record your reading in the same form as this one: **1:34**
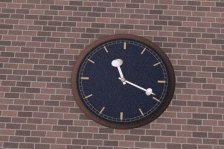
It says **11:19**
